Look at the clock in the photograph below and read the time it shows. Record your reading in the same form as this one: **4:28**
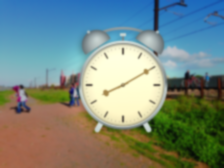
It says **8:10**
